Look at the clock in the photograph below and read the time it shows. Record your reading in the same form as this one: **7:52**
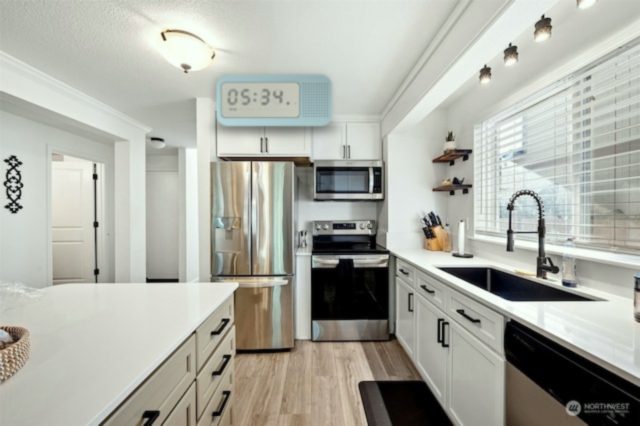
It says **5:34**
